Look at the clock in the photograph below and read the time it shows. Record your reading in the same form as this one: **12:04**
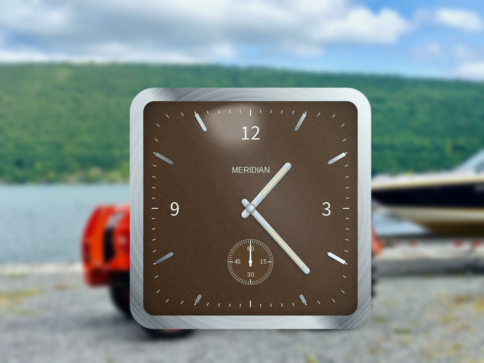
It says **1:23**
